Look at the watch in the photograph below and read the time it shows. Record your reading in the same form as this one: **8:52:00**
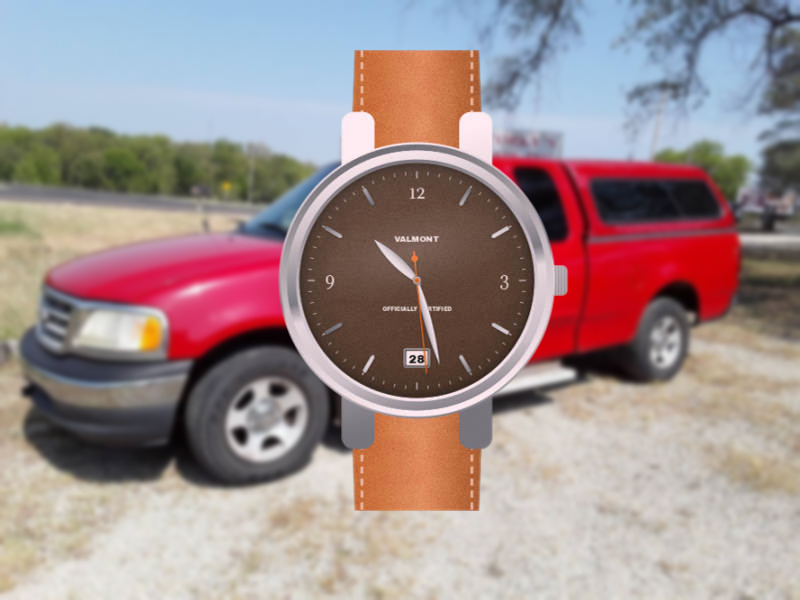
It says **10:27:29**
